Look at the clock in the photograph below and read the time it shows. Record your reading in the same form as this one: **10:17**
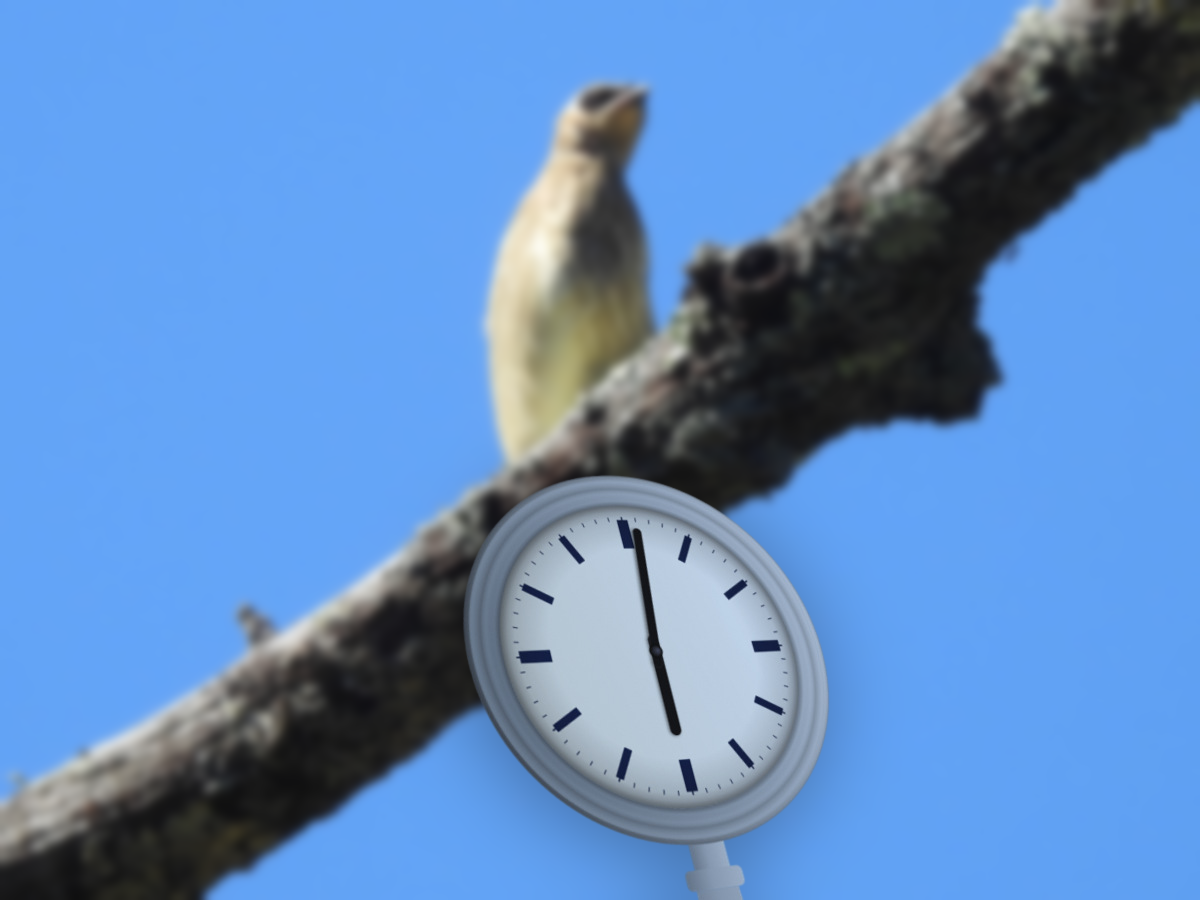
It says **6:01**
